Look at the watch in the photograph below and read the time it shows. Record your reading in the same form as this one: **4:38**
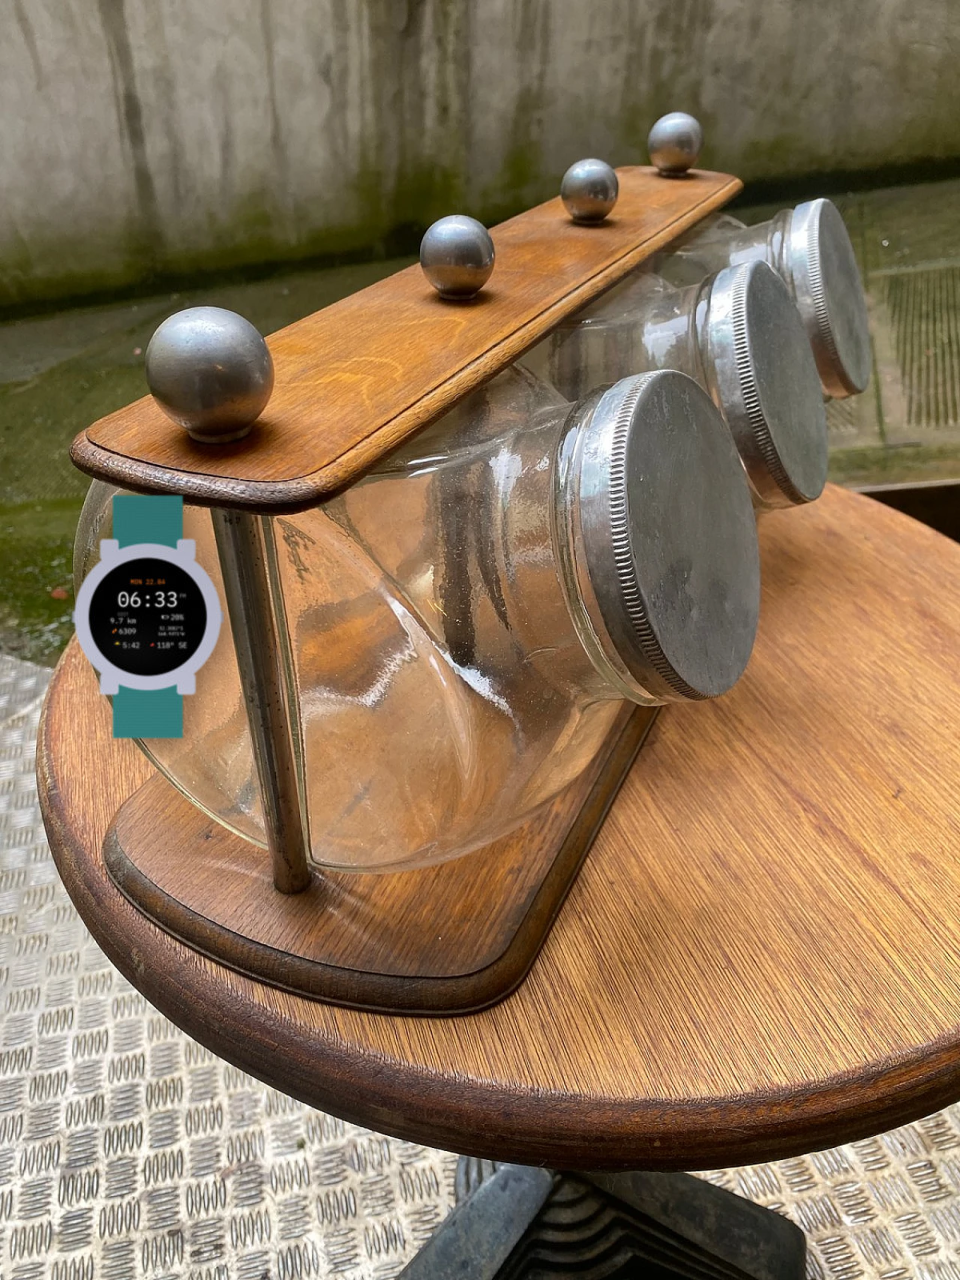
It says **6:33**
